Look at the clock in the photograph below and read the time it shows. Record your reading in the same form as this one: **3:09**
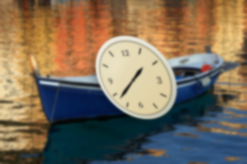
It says **1:38**
